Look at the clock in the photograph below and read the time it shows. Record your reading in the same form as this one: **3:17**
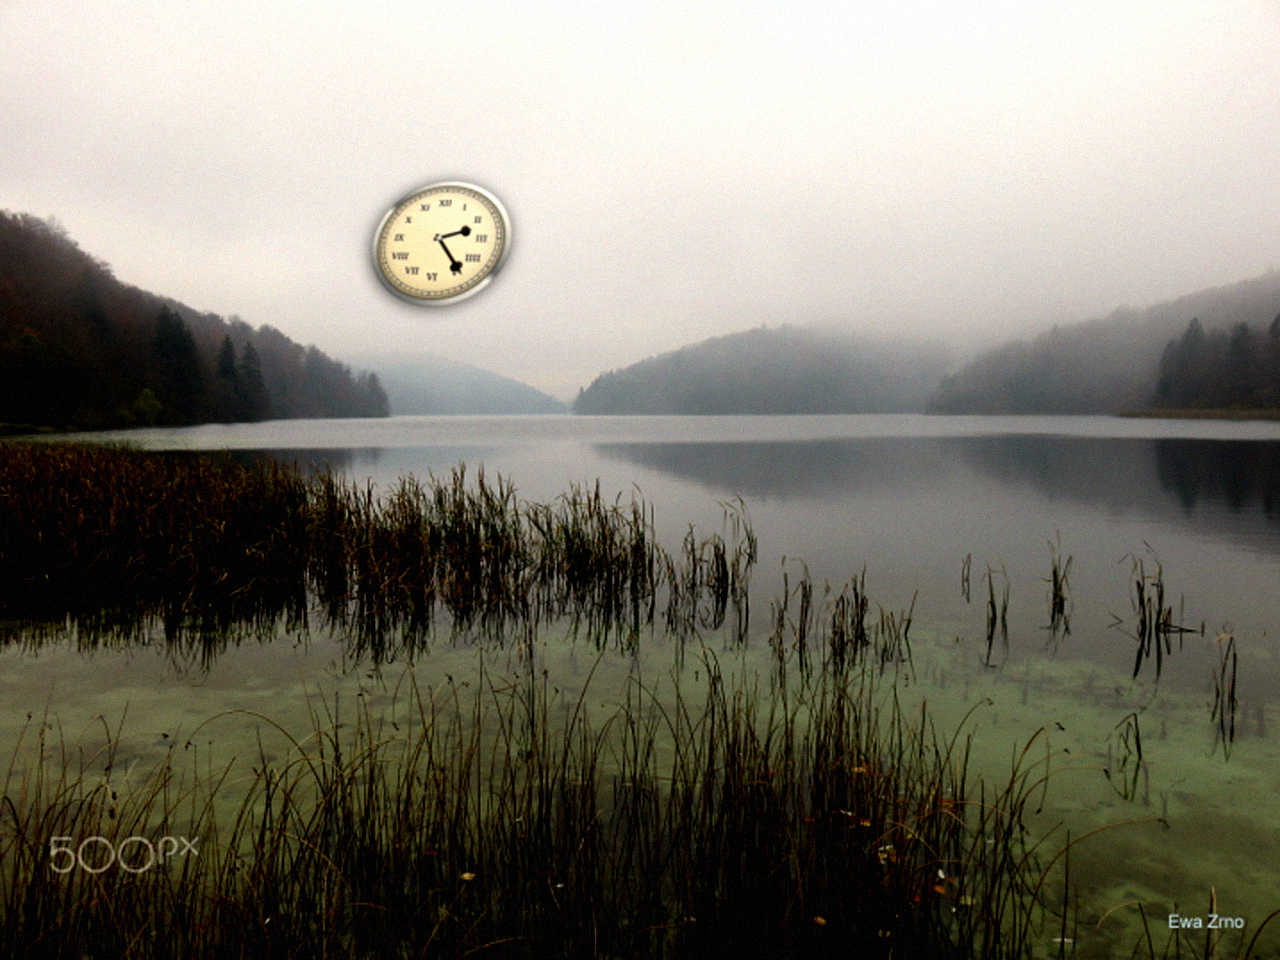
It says **2:24**
